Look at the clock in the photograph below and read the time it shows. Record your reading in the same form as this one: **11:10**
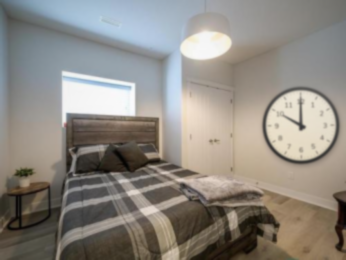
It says **10:00**
